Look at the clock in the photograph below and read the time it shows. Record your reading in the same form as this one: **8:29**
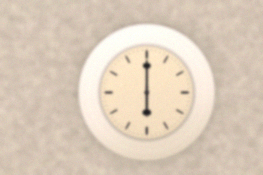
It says **6:00**
